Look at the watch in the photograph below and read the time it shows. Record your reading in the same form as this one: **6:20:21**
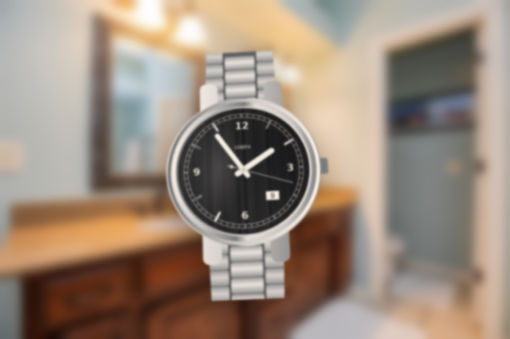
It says **1:54:18**
